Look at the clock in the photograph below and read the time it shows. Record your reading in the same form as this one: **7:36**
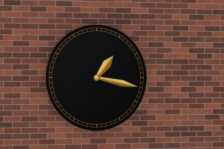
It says **1:17**
